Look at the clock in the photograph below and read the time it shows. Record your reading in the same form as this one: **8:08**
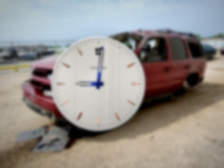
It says **9:01**
